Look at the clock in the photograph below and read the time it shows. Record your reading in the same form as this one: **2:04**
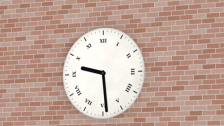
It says **9:29**
